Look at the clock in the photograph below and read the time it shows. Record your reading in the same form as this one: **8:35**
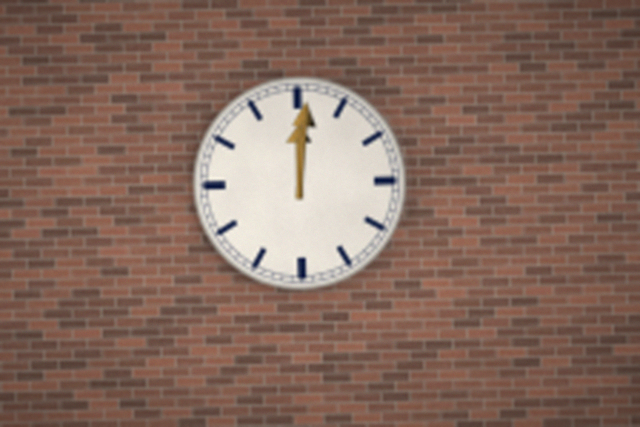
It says **12:01**
